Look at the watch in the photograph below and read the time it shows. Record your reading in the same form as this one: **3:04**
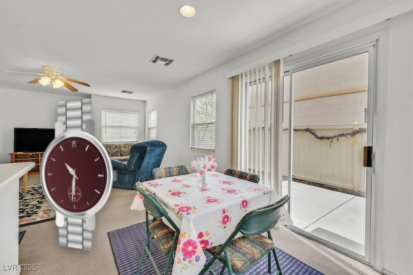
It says **10:31**
